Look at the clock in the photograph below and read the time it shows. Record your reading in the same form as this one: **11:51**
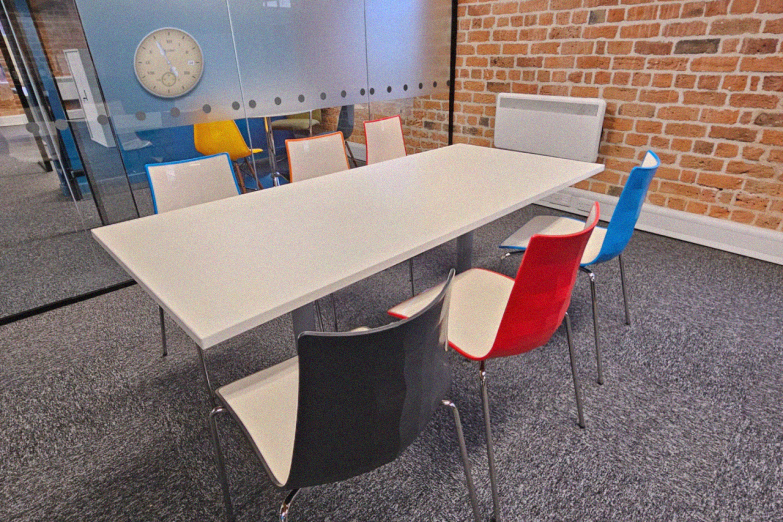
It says **4:55**
